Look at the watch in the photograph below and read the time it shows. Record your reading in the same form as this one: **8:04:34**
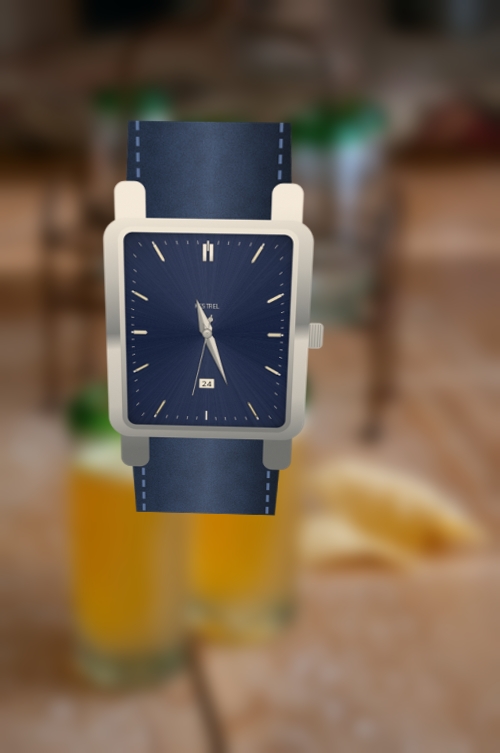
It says **11:26:32**
